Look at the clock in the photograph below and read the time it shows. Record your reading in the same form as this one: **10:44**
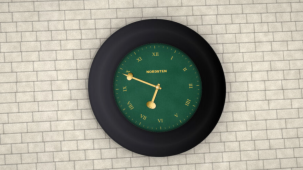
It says **6:49**
